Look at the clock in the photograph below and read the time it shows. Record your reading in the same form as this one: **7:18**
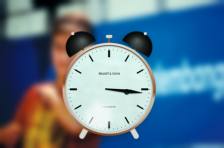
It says **3:16**
